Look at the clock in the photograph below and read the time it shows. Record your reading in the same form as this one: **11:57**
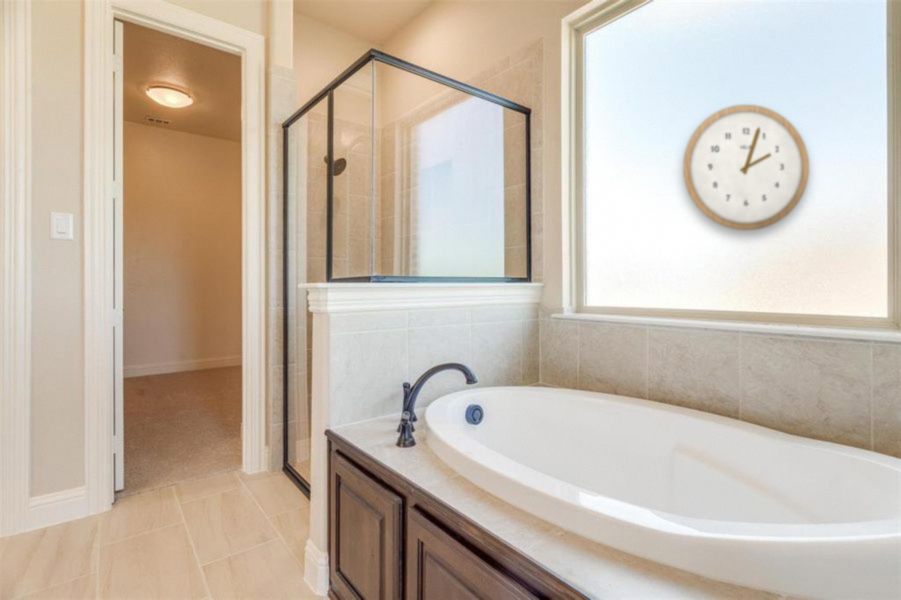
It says **2:03**
